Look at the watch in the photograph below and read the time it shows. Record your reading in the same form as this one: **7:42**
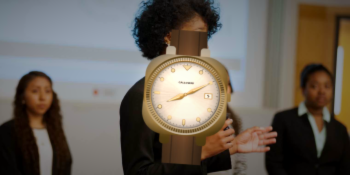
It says **8:10**
